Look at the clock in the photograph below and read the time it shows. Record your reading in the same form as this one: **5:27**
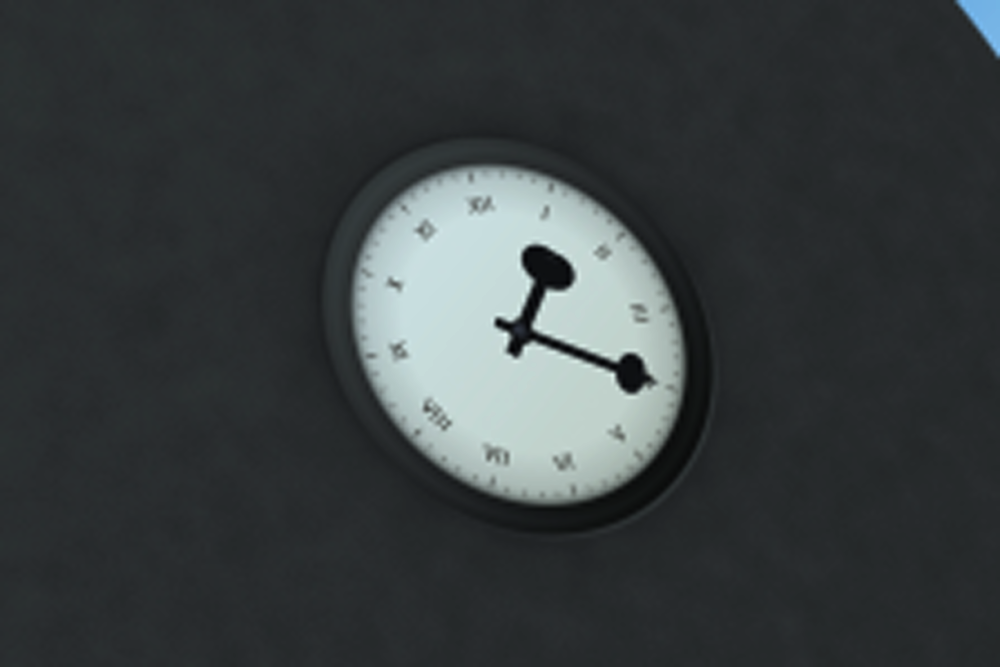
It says **1:20**
